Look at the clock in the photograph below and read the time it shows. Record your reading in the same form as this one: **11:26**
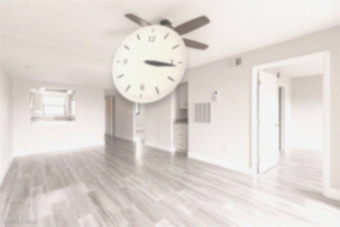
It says **3:16**
